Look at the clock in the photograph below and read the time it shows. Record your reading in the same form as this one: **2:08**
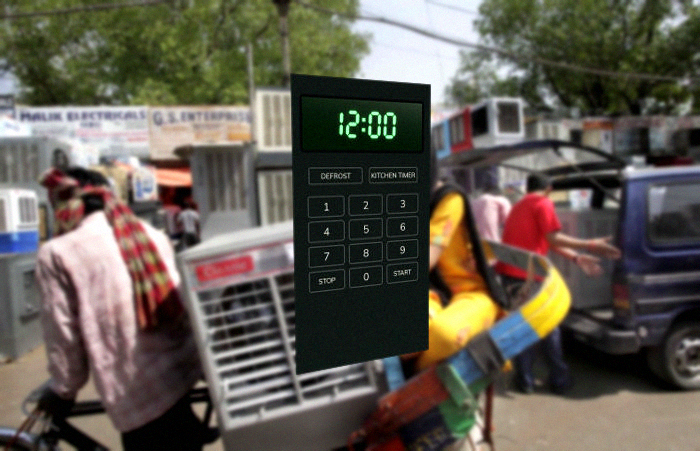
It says **12:00**
